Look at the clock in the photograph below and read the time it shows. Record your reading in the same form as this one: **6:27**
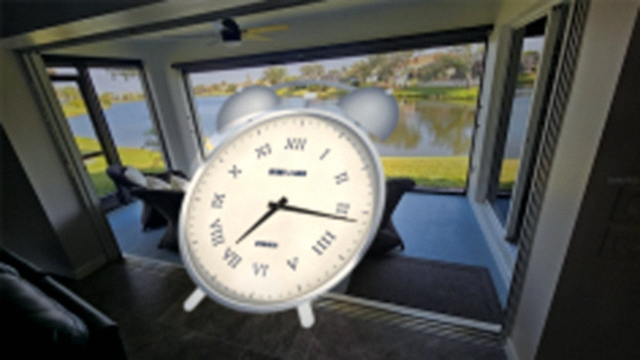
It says **7:16**
